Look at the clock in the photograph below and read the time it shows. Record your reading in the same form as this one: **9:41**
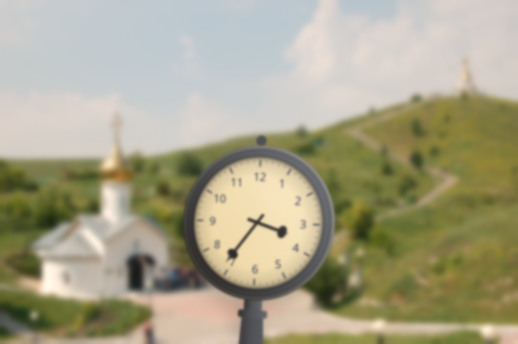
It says **3:36**
